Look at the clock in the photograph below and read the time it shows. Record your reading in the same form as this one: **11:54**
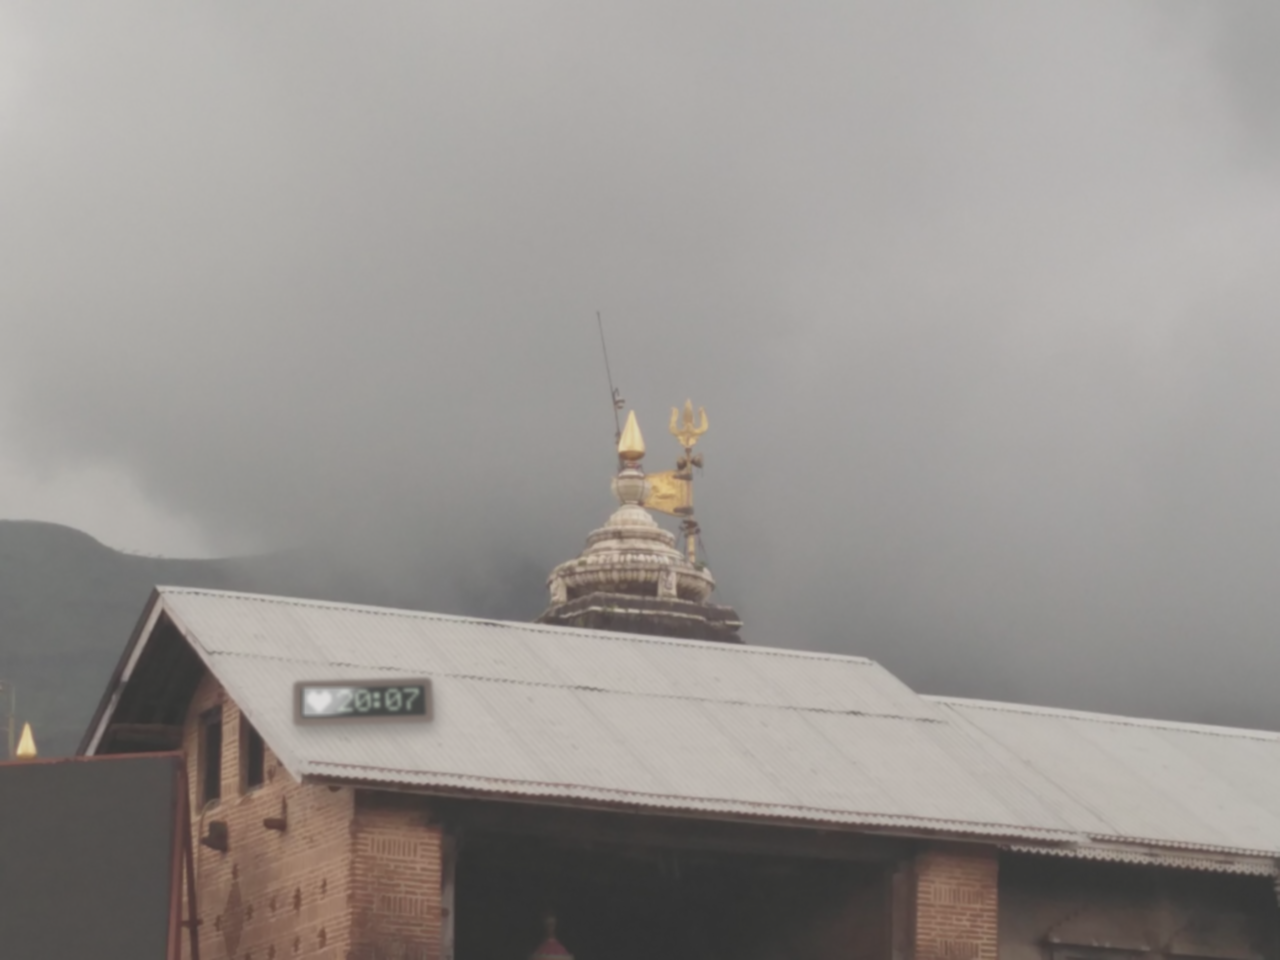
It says **20:07**
